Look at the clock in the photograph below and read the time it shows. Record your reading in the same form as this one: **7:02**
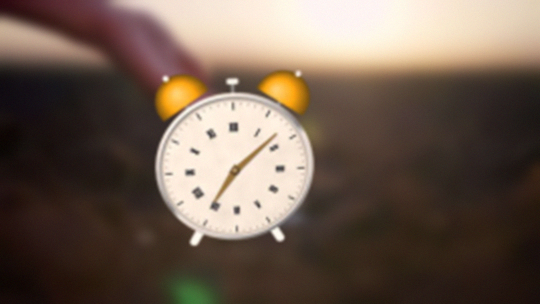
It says **7:08**
